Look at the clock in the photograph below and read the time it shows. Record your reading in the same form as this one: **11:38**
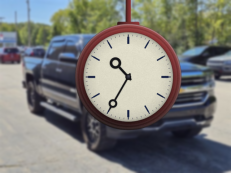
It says **10:35**
